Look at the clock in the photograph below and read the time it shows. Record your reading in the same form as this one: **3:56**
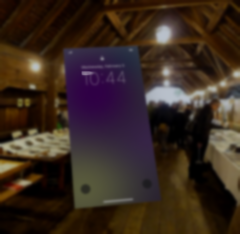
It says **10:44**
